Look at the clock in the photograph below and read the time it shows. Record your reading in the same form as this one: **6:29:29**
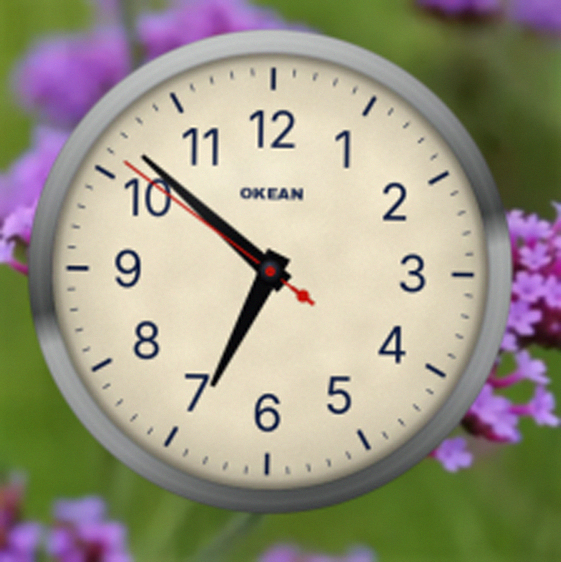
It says **6:51:51**
